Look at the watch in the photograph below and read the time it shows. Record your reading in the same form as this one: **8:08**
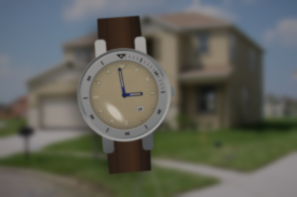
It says **2:59**
